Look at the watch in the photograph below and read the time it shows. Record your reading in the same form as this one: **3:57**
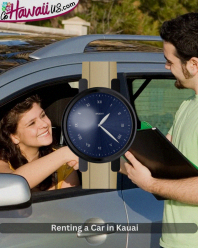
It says **1:22**
